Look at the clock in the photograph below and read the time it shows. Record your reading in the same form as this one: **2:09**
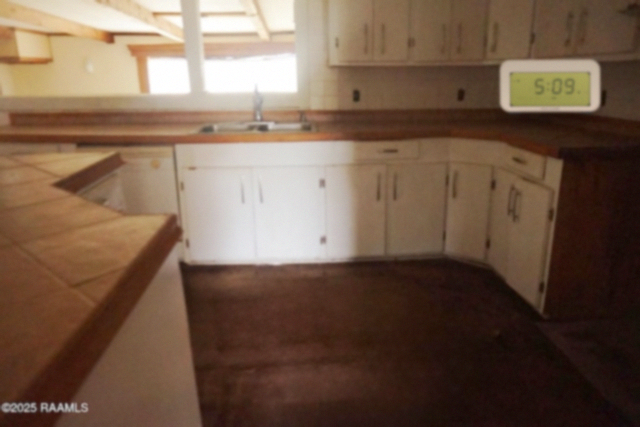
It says **5:09**
